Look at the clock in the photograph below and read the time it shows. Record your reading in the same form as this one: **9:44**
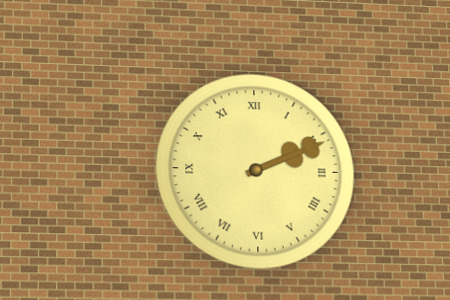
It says **2:11**
